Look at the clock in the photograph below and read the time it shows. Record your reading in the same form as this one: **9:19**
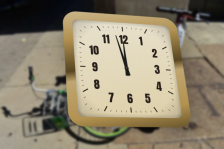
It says **11:58**
